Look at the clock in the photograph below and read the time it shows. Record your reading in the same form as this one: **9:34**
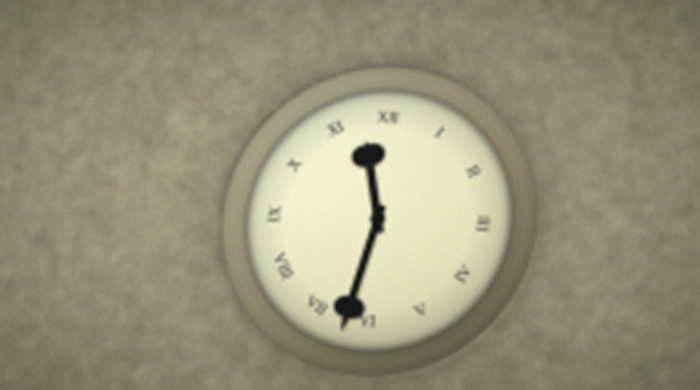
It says **11:32**
